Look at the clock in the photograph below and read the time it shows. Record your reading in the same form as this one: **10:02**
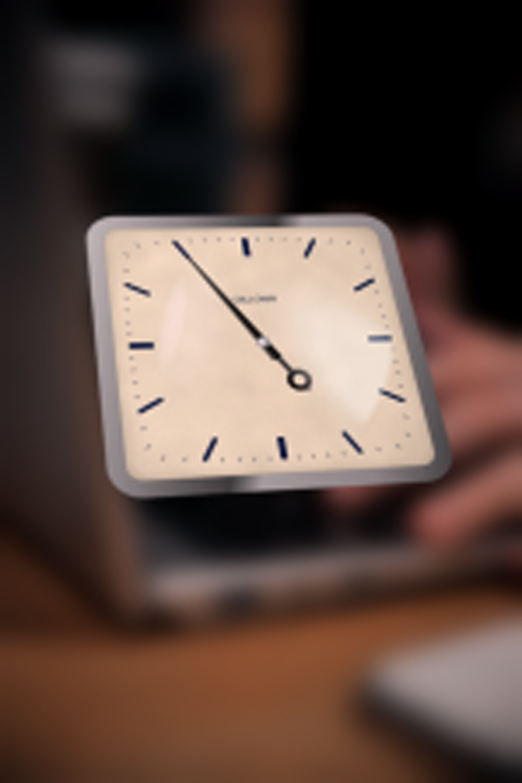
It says **4:55**
